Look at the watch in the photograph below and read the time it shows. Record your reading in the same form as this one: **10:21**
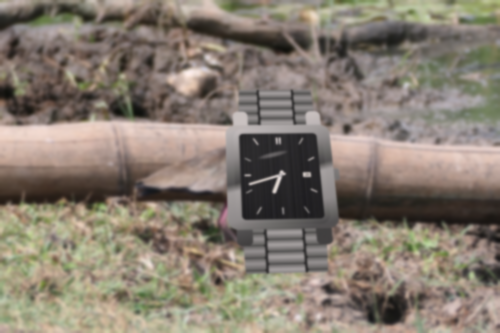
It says **6:42**
